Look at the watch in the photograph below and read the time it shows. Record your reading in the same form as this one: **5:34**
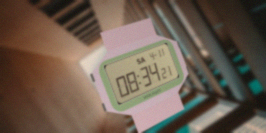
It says **8:34**
